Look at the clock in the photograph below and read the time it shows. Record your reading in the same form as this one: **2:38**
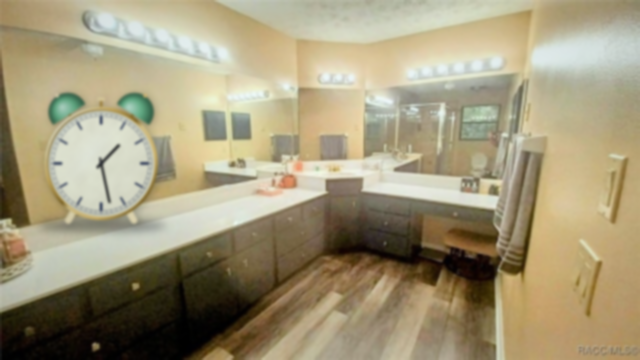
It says **1:28**
